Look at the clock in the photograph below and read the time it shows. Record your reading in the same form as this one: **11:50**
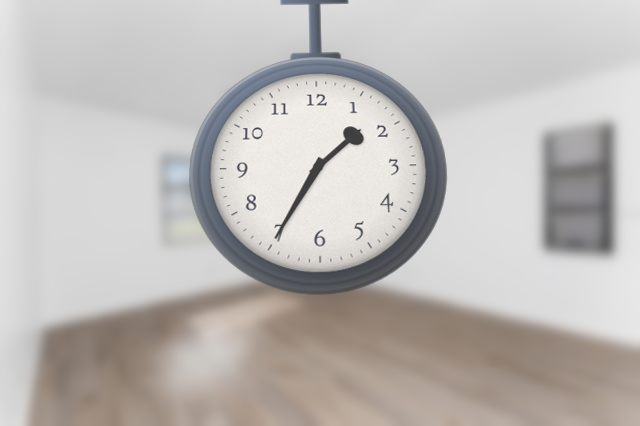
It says **1:35**
